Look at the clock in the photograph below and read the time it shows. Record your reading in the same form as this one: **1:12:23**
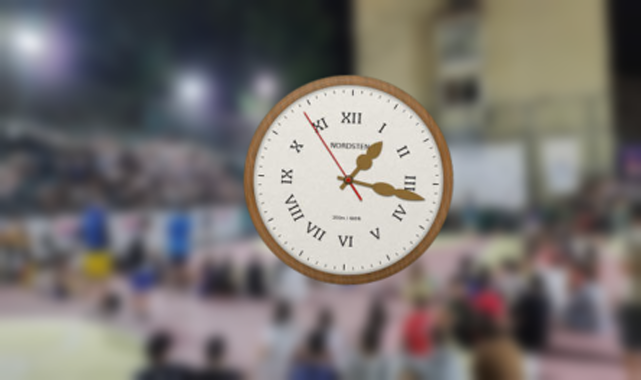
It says **1:16:54**
